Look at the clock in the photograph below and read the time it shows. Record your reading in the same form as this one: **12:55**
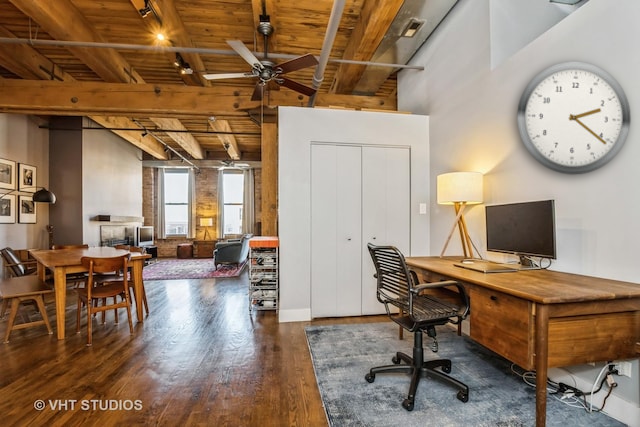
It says **2:21**
